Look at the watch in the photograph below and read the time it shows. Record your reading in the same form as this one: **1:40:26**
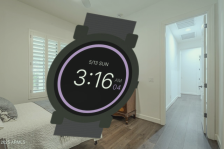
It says **3:16:04**
